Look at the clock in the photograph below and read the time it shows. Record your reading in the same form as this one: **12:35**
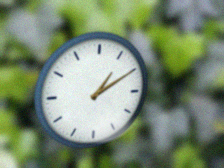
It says **1:10**
